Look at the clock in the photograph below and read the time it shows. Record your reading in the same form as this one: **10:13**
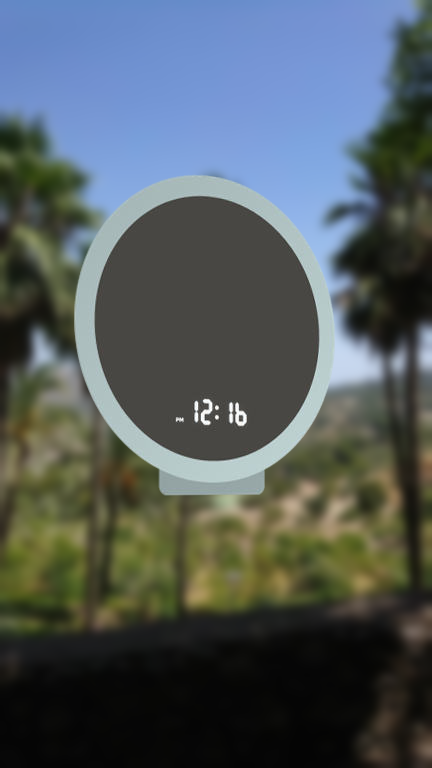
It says **12:16**
